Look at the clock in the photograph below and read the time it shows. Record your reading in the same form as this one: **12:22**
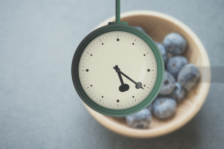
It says **5:21**
